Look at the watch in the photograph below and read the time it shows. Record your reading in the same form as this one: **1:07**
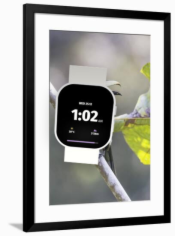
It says **1:02**
